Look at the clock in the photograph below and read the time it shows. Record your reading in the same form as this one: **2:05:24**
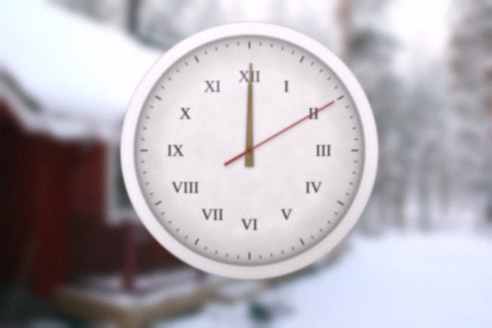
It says **12:00:10**
